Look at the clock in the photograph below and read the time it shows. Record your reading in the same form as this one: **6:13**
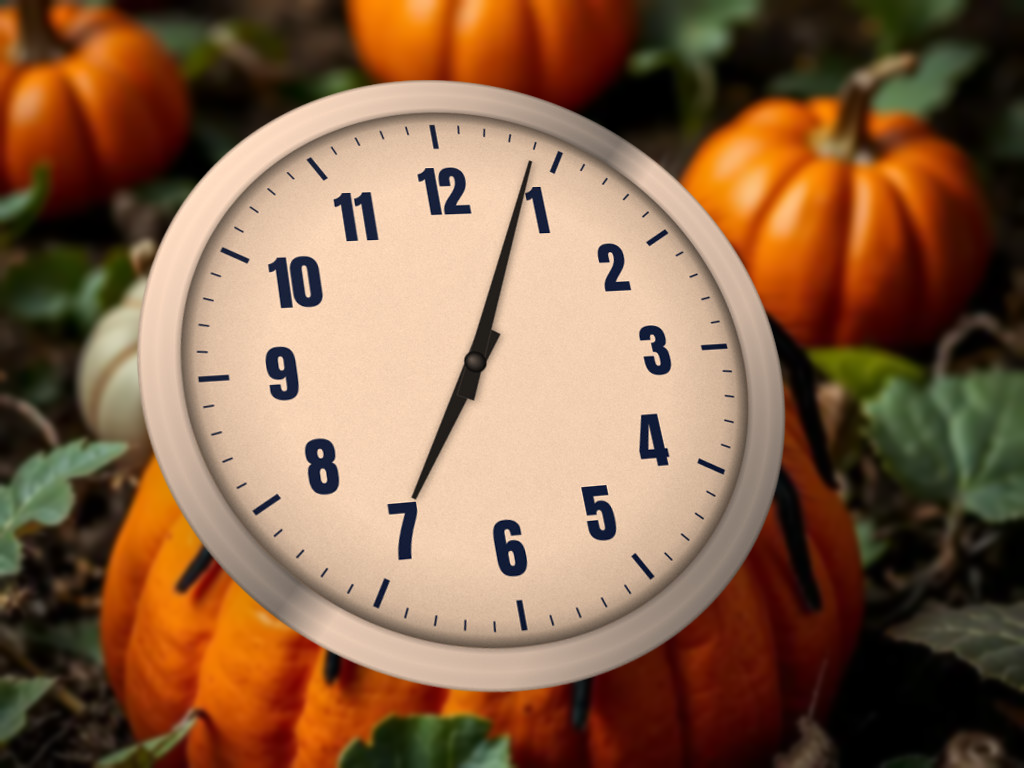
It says **7:04**
